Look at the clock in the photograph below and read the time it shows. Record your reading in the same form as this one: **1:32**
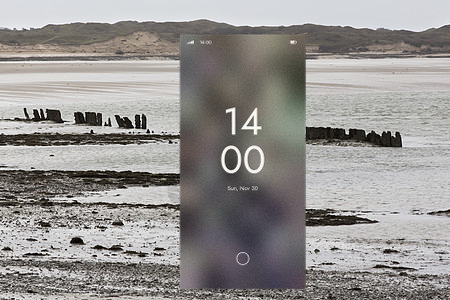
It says **14:00**
